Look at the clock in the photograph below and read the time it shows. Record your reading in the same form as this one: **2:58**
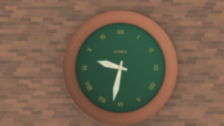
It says **9:32**
